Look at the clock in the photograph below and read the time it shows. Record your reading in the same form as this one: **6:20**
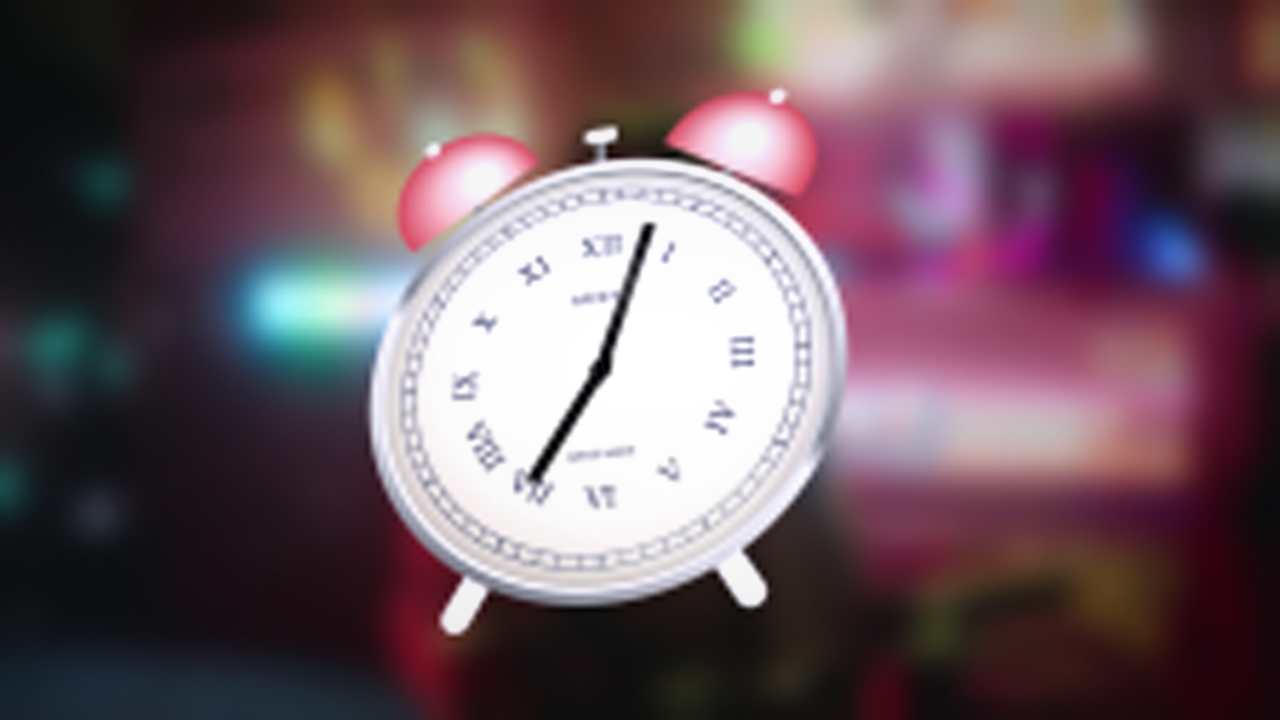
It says **7:03**
